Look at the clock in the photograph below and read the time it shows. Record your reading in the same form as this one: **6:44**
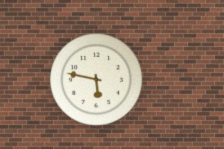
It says **5:47**
